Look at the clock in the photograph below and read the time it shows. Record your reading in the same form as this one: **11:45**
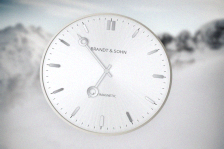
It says **6:53**
